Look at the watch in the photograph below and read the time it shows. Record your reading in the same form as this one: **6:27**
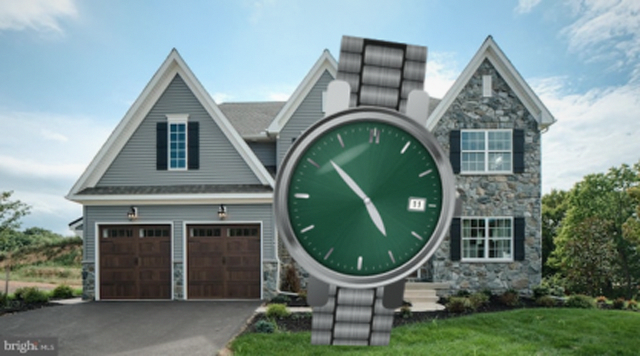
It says **4:52**
